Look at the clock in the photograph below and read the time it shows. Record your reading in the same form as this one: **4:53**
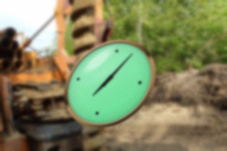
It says **7:05**
